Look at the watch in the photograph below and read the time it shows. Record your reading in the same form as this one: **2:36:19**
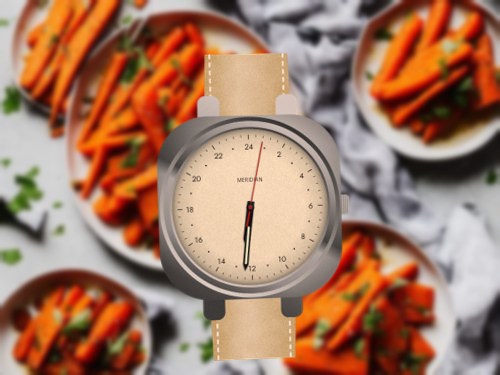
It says **12:31:02**
